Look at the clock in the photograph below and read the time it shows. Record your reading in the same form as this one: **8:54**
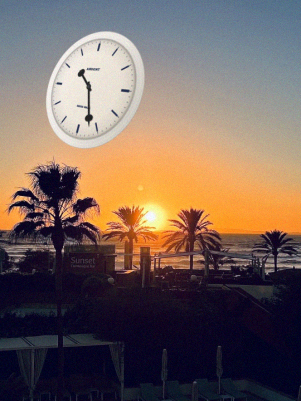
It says **10:27**
